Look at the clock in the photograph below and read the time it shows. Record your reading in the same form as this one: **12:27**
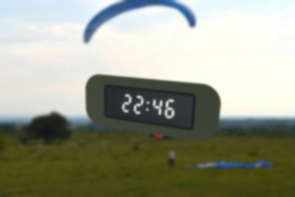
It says **22:46**
